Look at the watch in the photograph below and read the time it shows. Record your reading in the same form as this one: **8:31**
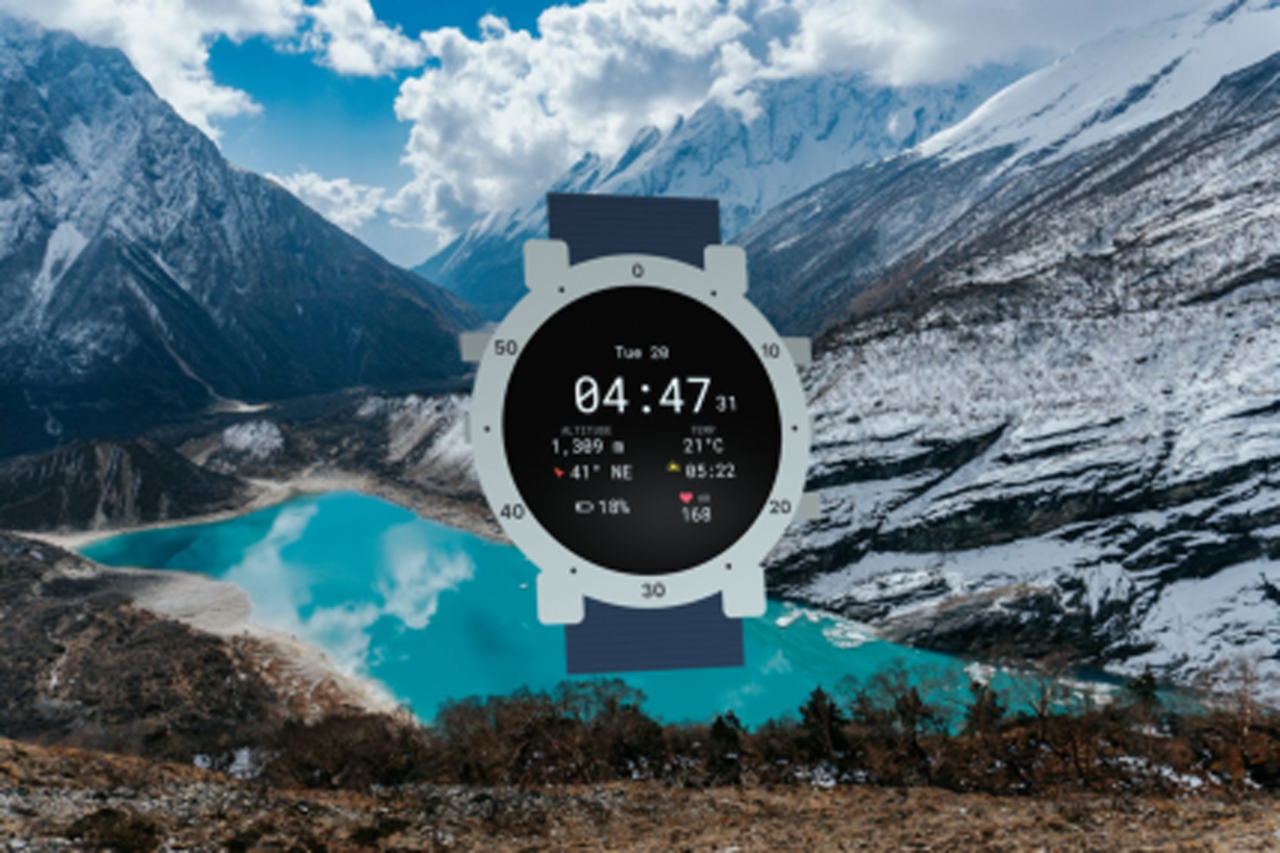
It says **4:47**
